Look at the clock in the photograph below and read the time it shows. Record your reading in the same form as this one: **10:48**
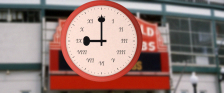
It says **9:00**
